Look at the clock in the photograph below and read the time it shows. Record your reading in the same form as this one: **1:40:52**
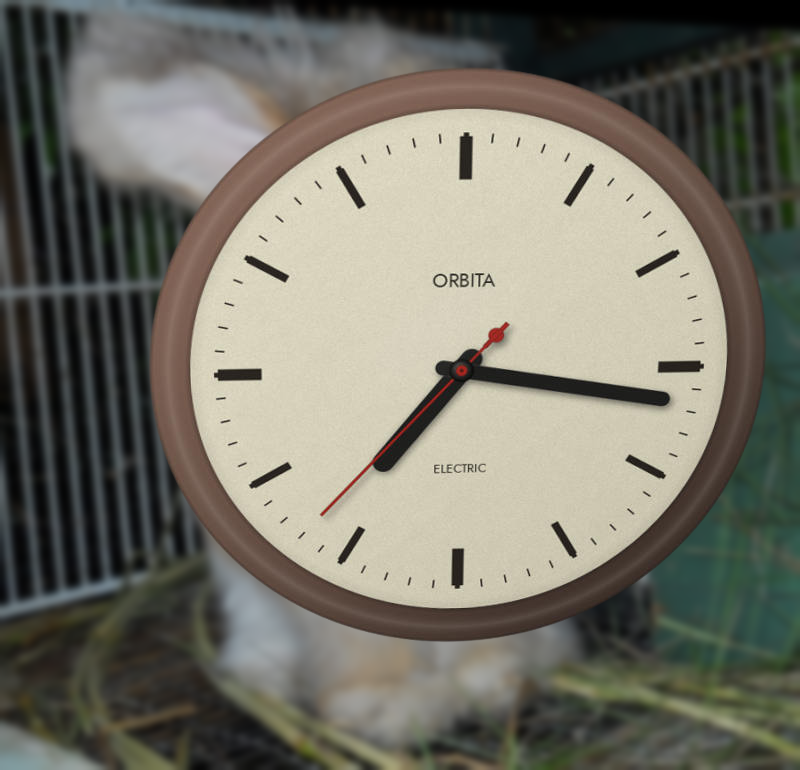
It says **7:16:37**
